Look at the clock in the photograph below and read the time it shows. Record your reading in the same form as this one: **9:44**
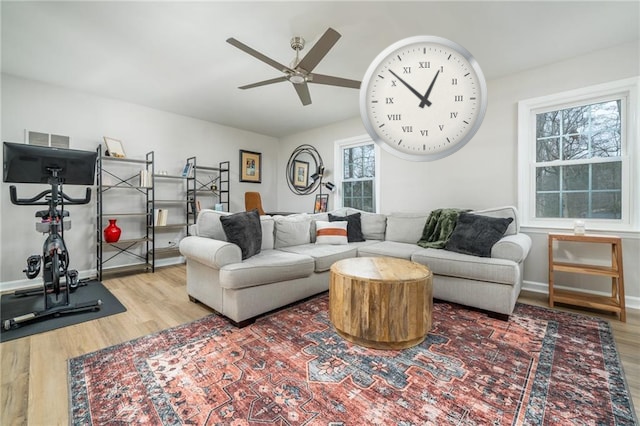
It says **12:52**
